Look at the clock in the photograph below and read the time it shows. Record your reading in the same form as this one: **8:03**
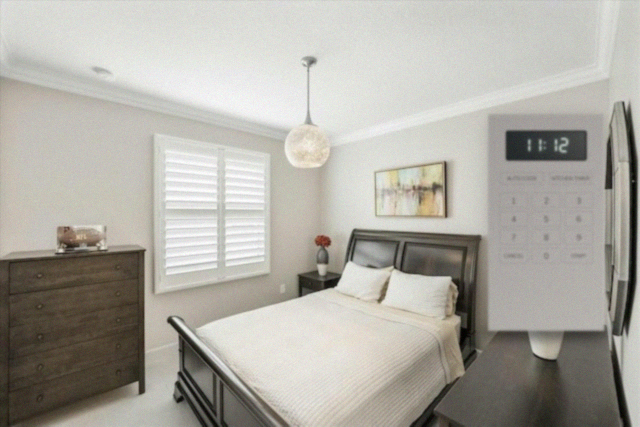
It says **11:12**
